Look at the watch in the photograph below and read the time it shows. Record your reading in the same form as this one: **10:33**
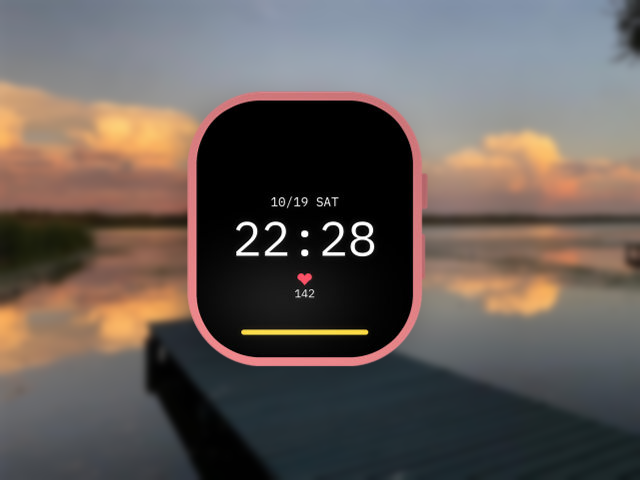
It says **22:28**
